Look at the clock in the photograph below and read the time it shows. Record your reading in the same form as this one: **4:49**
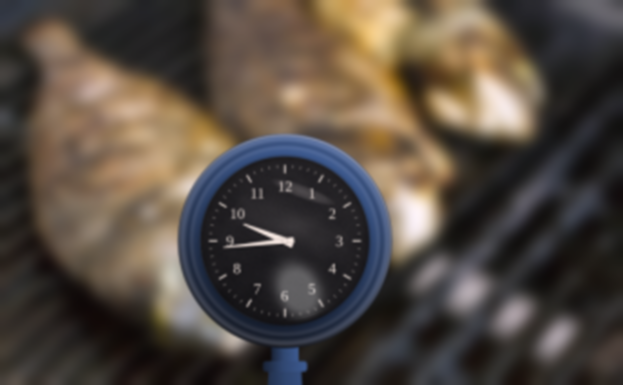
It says **9:44**
